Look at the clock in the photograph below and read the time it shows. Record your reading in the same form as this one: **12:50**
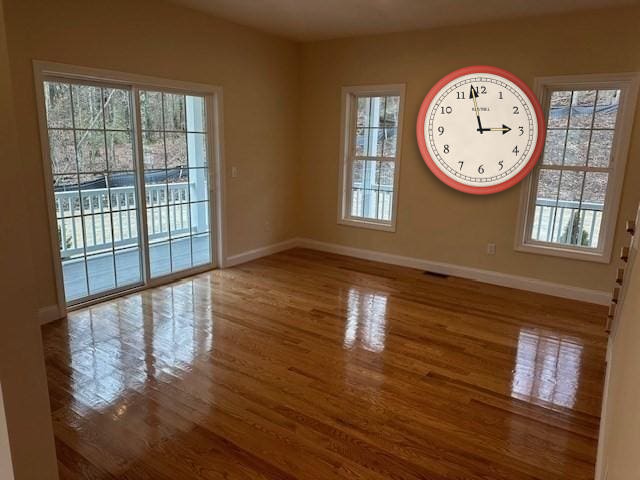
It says **2:58**
